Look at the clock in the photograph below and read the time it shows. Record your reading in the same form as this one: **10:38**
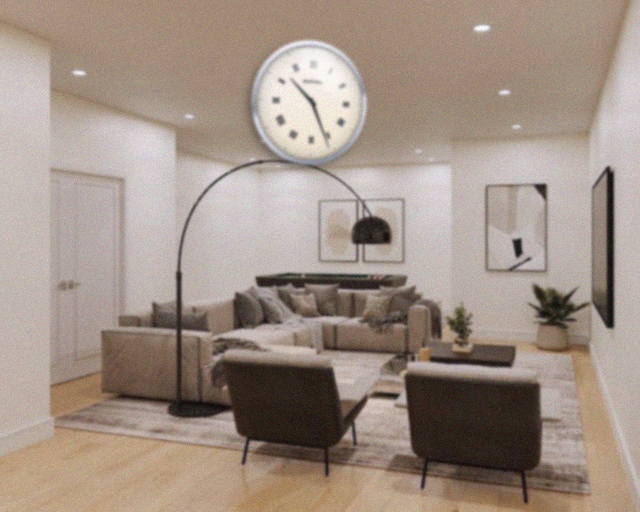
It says **10:26**
